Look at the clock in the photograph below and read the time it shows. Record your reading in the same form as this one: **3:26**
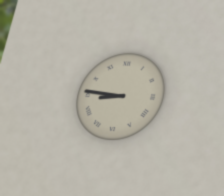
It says **8:46**
